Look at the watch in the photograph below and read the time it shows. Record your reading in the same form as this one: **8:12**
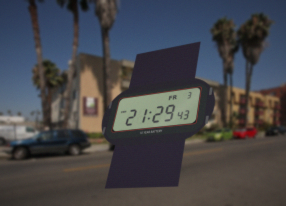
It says **21:29**
